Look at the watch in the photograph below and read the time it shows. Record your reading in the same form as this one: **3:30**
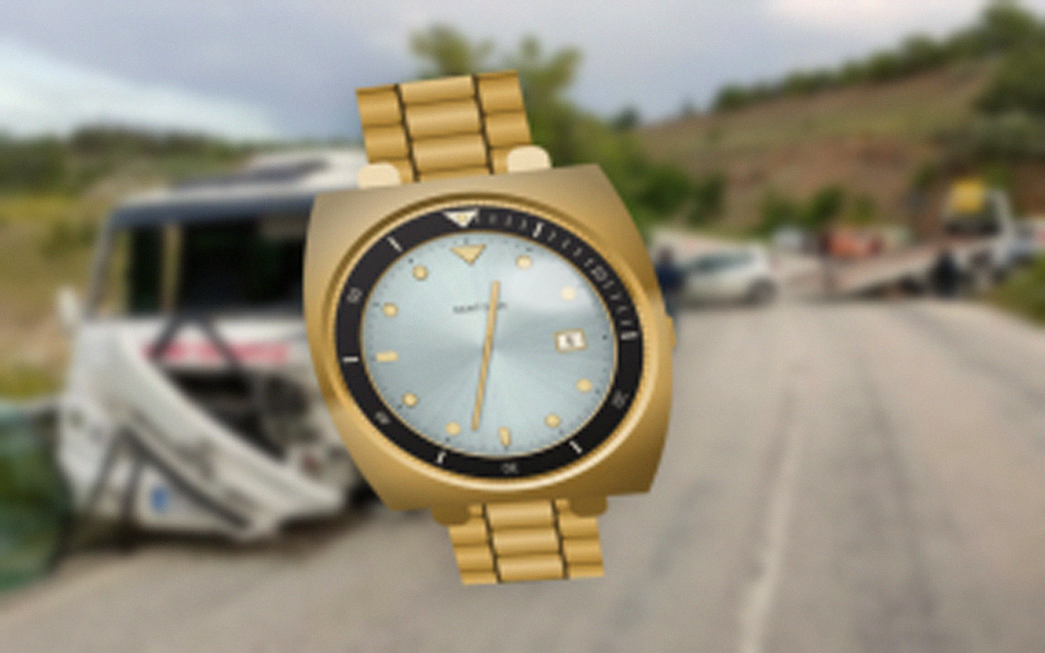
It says **12:33**
